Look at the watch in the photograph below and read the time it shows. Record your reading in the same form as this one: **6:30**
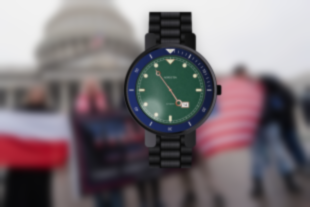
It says **4:54**
